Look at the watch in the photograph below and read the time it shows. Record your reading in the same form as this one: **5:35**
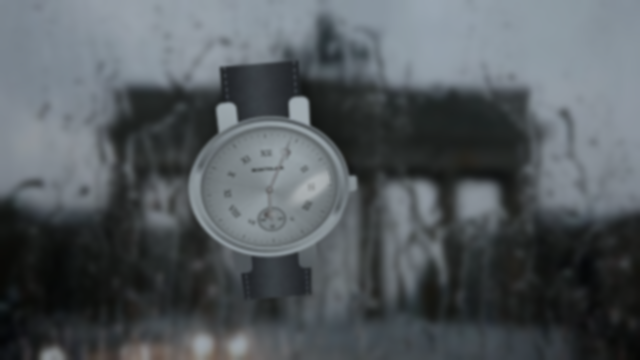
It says **6:04**
